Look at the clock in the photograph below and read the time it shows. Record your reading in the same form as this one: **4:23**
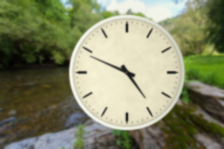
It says **4:49**
